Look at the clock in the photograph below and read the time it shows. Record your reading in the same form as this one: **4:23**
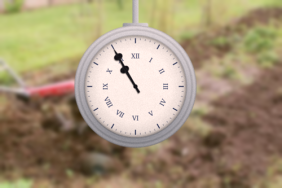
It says **10:55**
